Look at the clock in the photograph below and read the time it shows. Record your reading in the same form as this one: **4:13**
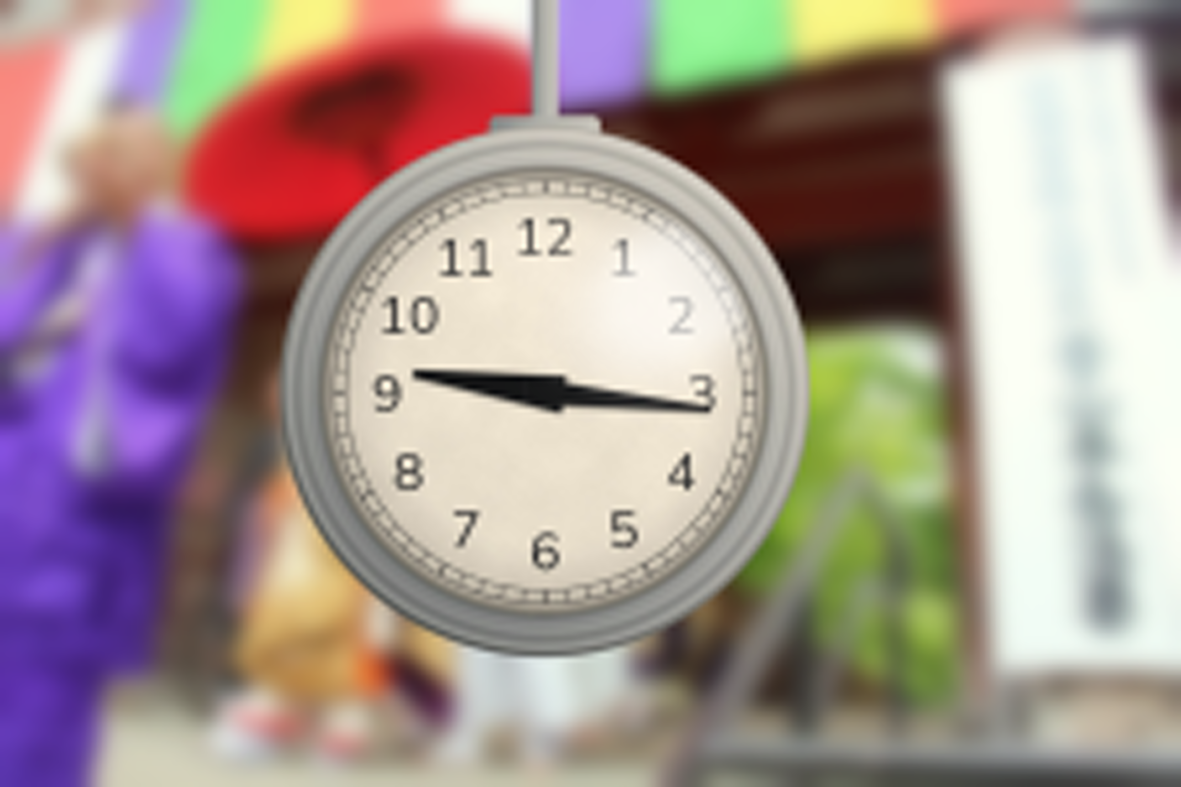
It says **9:16**
